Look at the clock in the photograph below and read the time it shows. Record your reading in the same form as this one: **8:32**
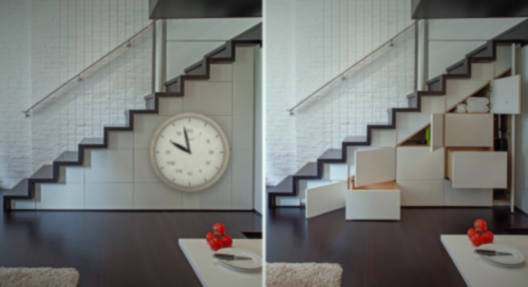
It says **9:58**
